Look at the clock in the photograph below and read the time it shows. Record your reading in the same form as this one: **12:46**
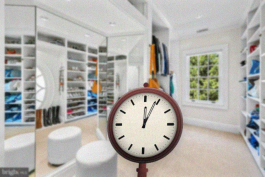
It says **12:04**
